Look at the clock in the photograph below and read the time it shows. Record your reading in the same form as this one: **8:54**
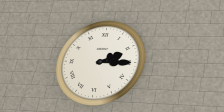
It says **2:15**
